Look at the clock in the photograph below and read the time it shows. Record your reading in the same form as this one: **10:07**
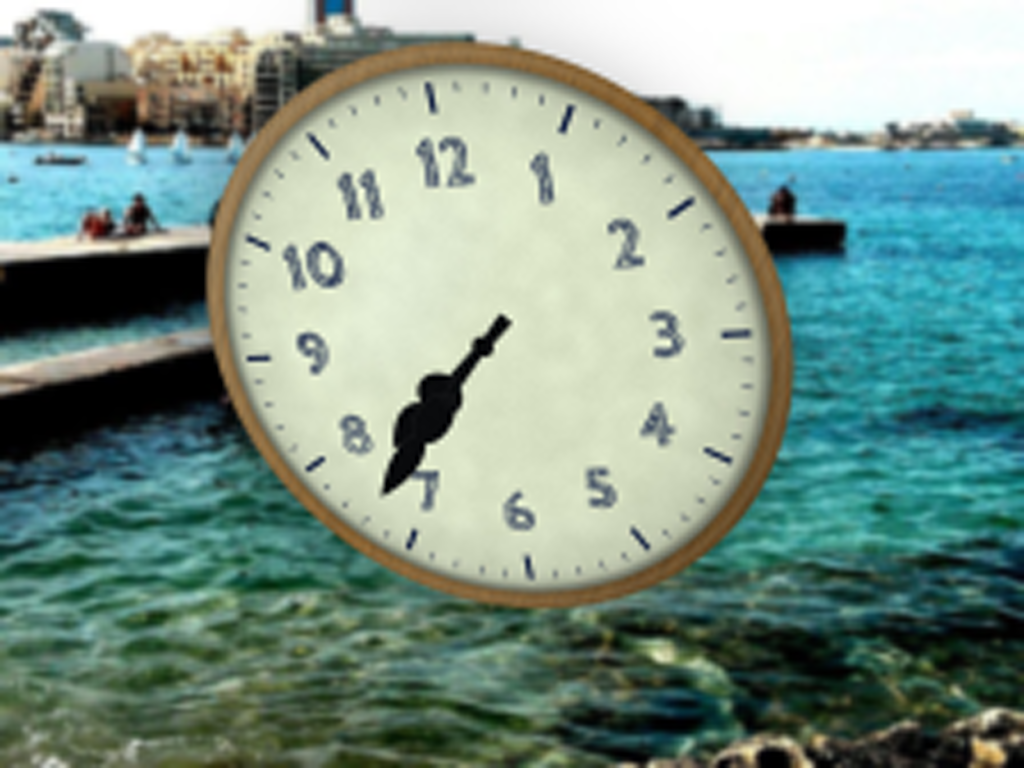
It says **7:37**
